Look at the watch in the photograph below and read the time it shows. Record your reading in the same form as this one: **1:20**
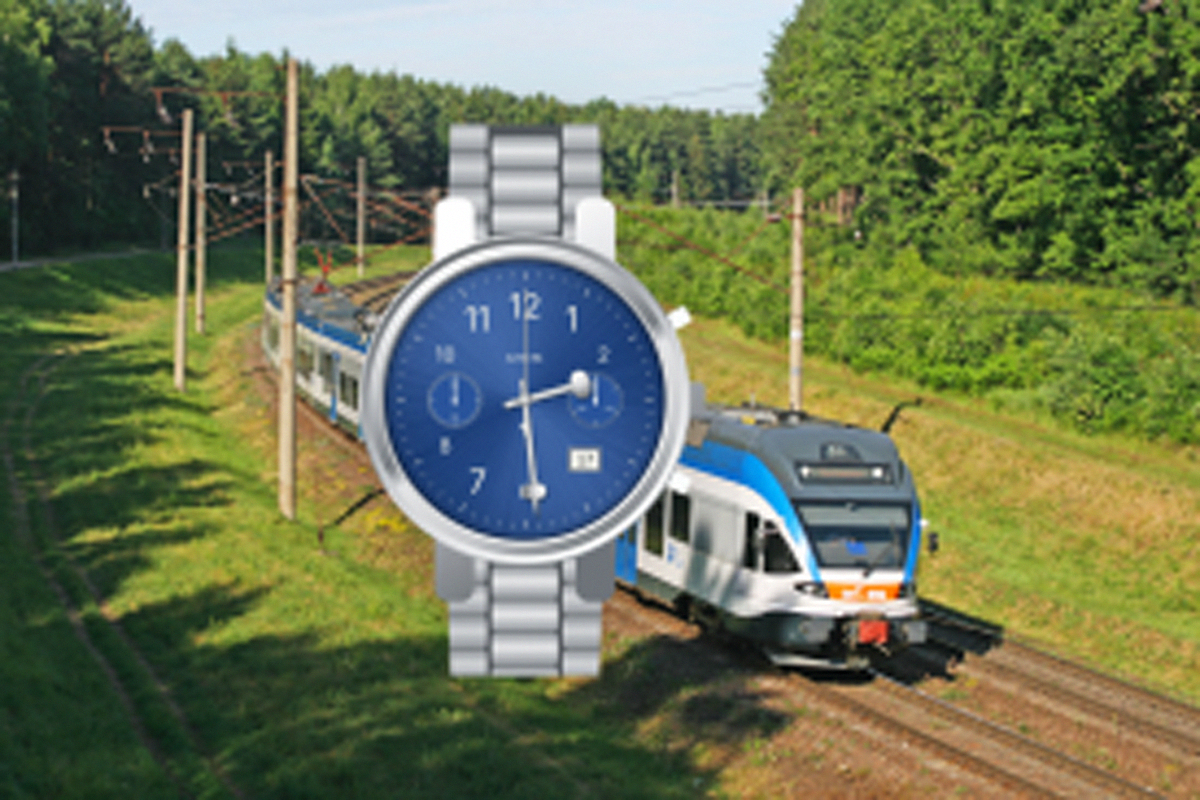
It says **2:29**
